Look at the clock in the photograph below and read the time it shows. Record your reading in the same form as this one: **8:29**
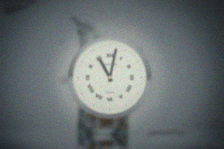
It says **11:02**
